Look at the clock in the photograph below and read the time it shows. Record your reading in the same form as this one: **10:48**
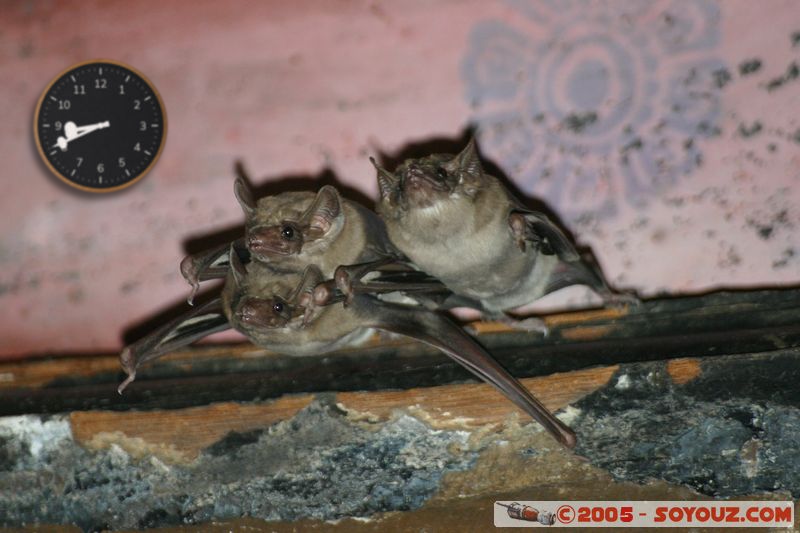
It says **8:41**
